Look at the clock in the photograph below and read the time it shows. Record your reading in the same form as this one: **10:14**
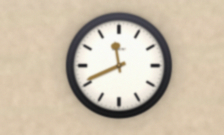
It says **11:41**
